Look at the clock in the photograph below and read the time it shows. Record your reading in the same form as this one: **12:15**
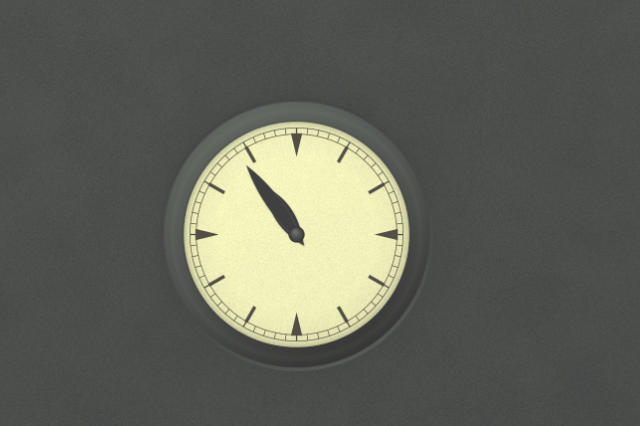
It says **10:54**
